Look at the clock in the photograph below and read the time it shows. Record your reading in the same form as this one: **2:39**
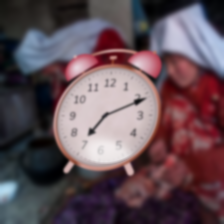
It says **7:11**
